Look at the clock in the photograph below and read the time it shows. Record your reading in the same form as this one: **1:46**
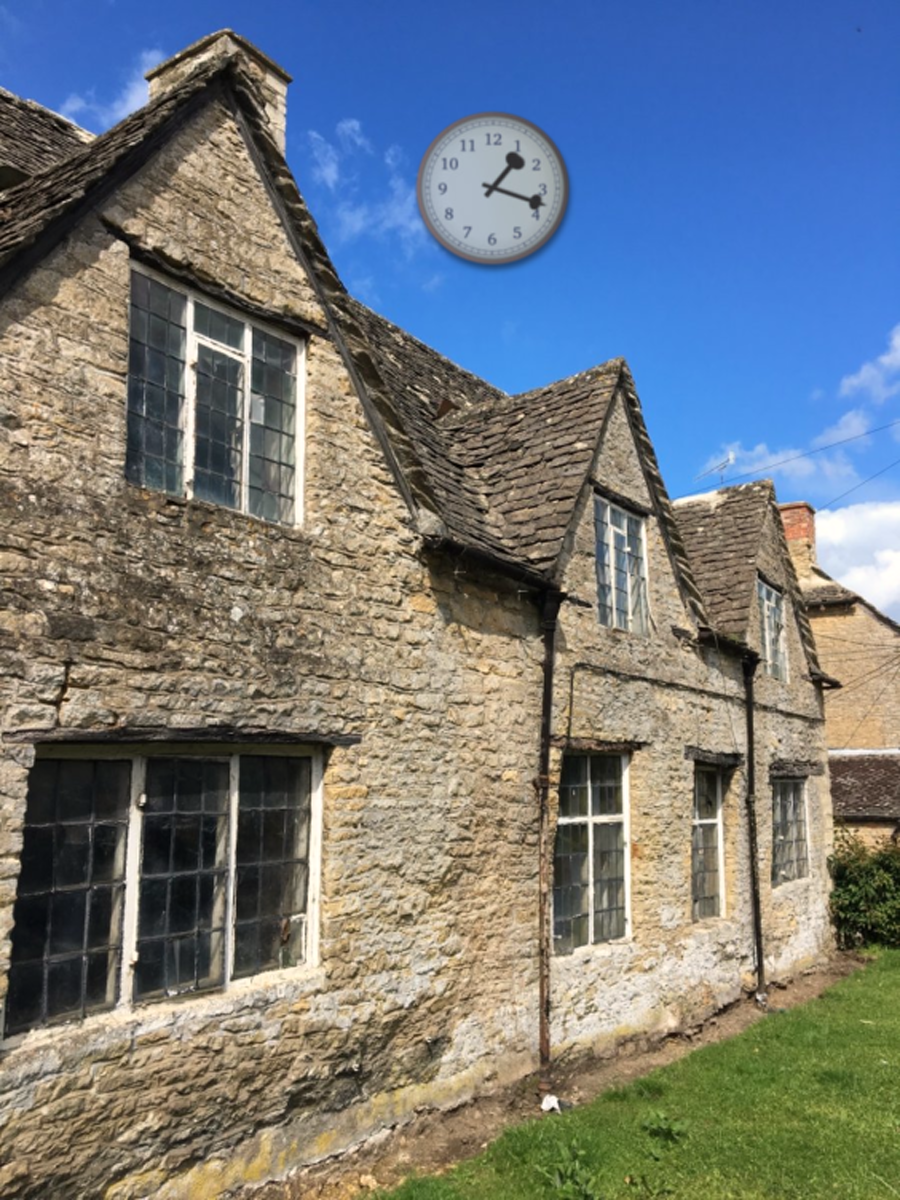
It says **1:18**
